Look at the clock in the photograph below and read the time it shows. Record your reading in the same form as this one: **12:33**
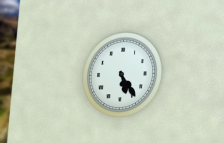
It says **5:24**
